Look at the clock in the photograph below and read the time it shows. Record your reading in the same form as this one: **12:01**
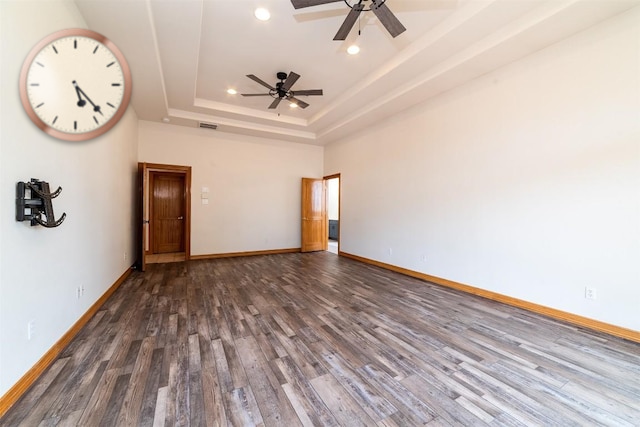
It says **5:23**
